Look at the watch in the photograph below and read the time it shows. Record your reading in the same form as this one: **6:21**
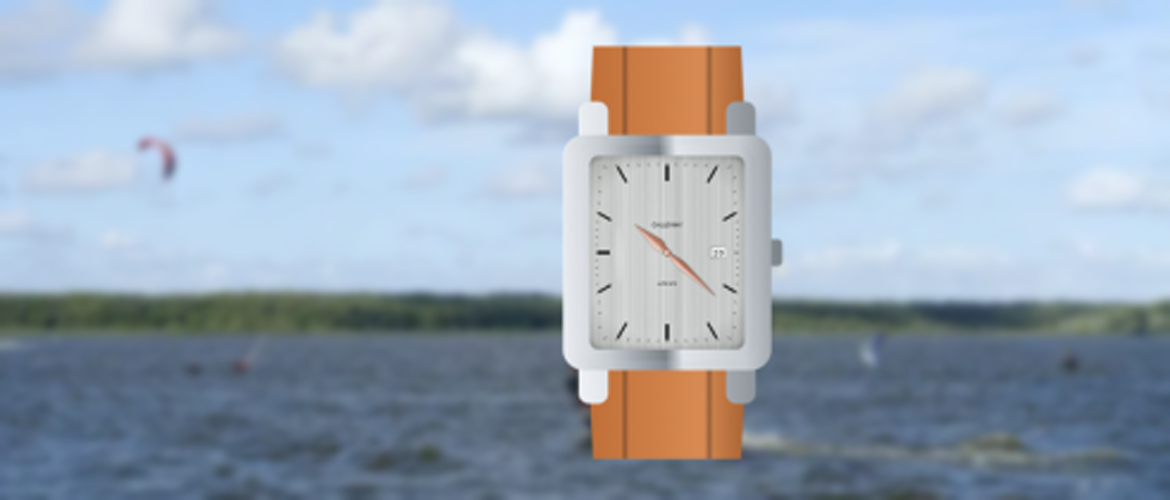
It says **10:22**
